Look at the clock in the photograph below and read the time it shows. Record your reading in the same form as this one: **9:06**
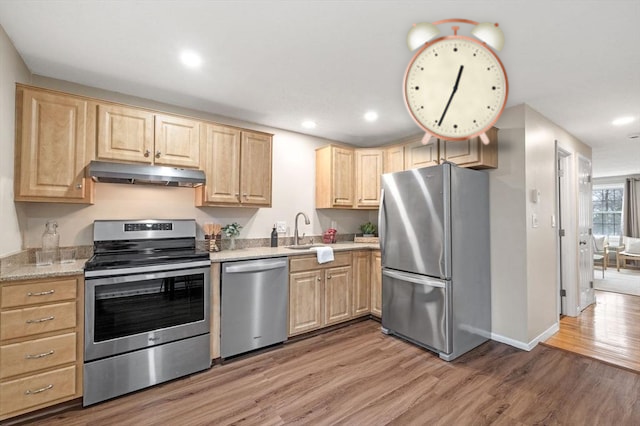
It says **12:34**
